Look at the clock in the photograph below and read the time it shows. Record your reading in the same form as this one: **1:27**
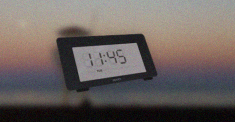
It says **11:45**
